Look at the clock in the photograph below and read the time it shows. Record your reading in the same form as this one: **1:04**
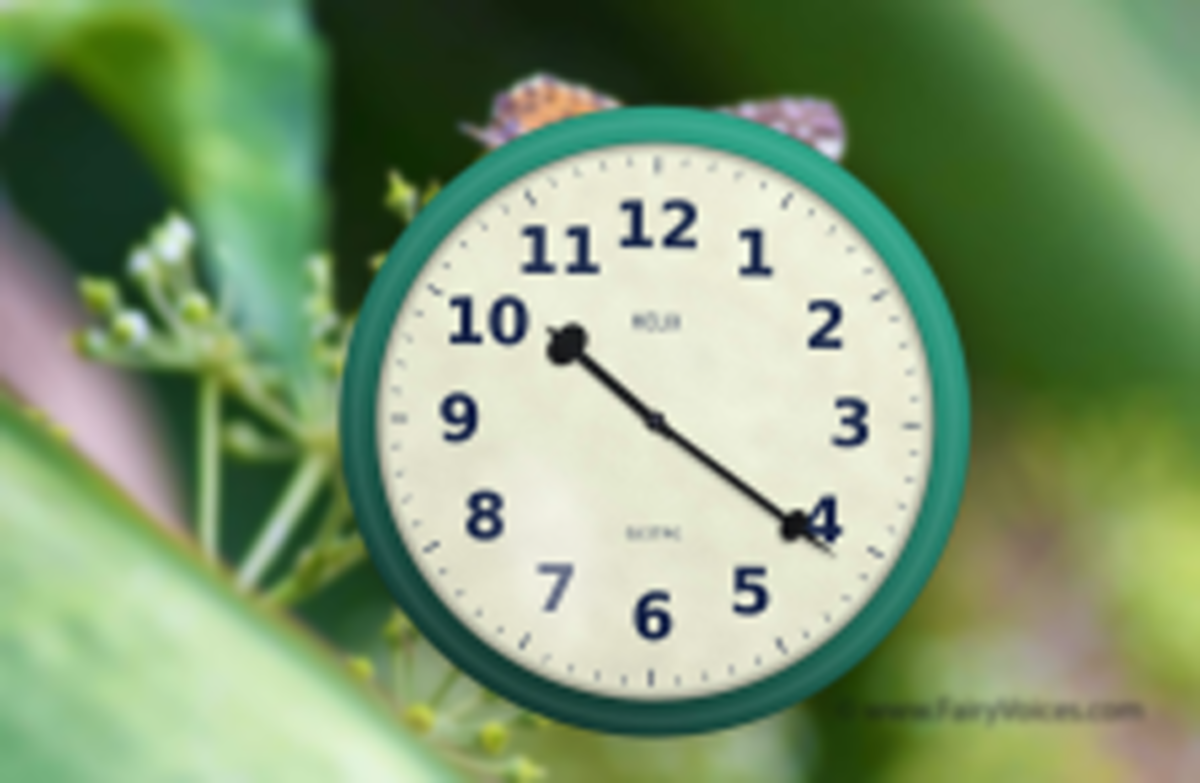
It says **10:21**
